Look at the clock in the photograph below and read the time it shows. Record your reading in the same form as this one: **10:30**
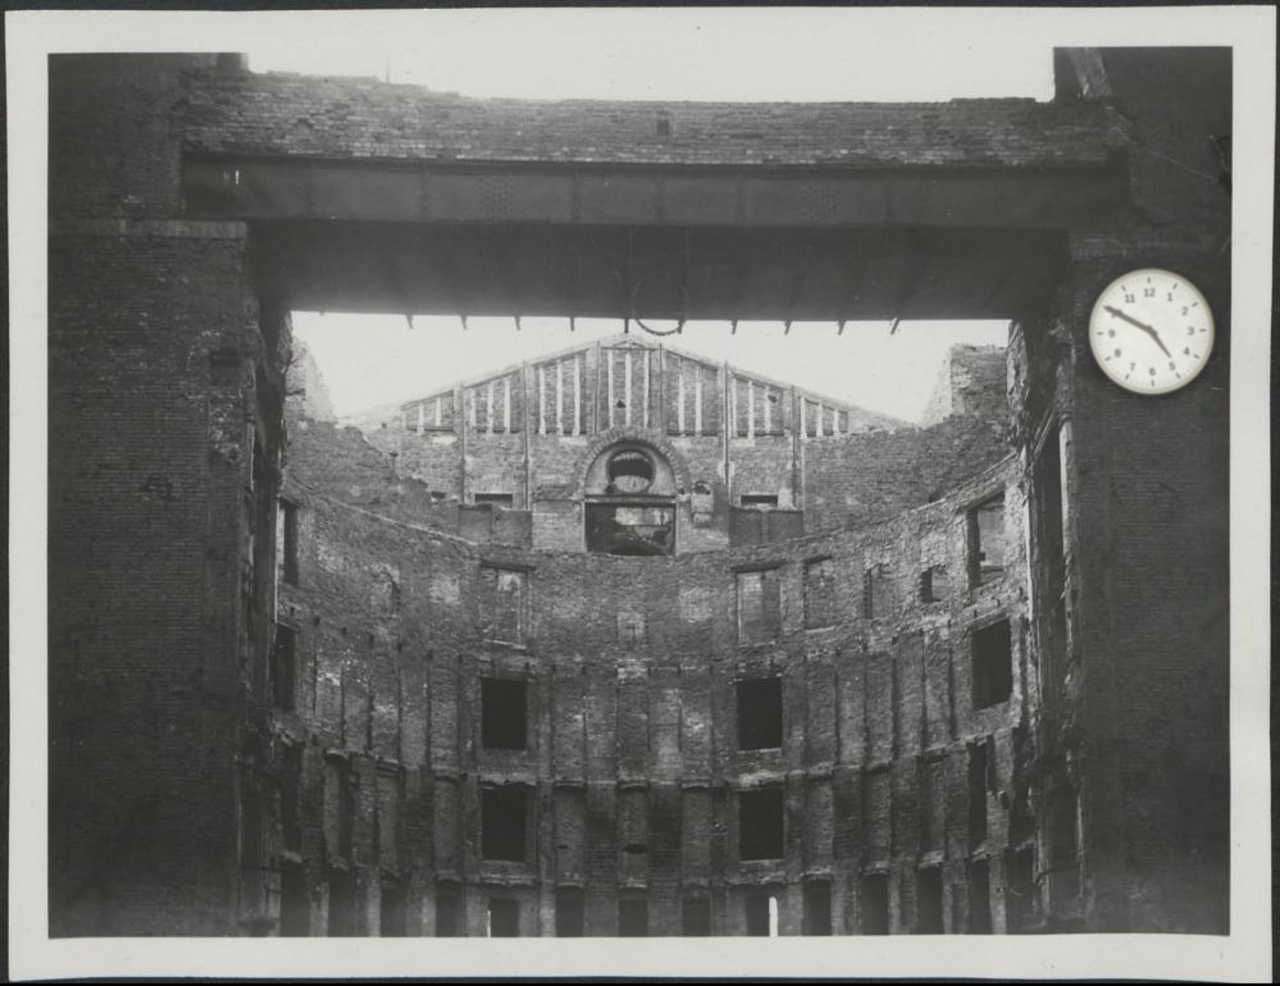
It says **4:50**
